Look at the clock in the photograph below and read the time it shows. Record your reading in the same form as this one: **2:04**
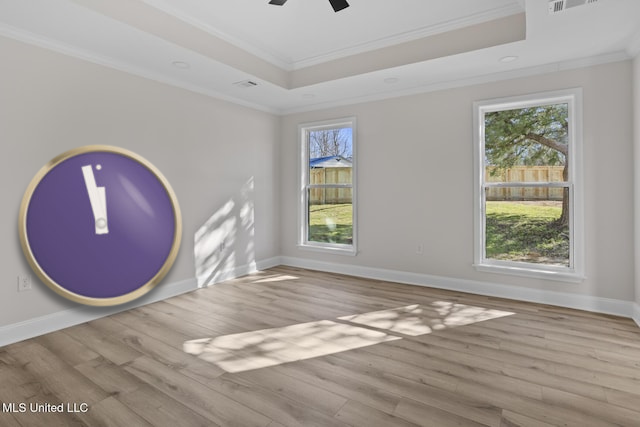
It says **11:58**
